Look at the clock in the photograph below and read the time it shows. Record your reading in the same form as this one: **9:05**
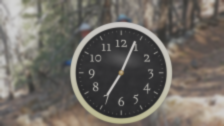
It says **7:04**
